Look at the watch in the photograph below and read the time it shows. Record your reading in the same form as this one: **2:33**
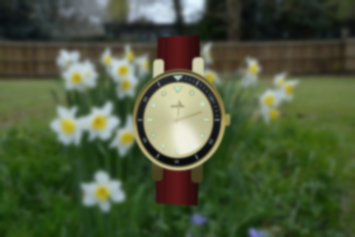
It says **12:12**
